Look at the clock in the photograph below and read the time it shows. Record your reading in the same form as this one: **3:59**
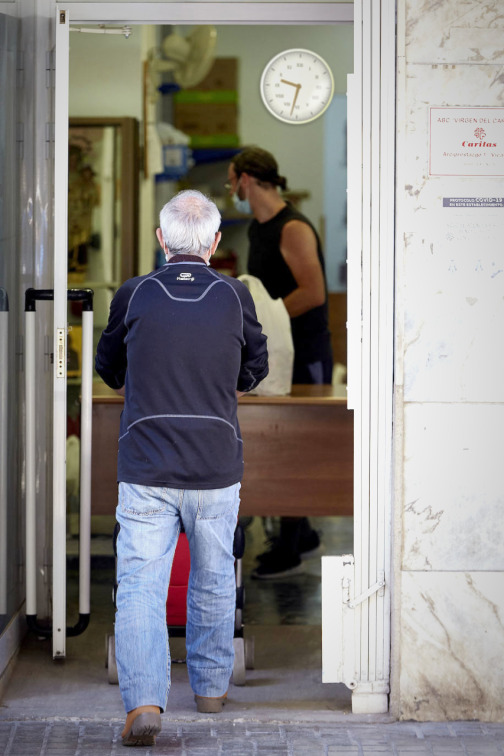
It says **9:32**
